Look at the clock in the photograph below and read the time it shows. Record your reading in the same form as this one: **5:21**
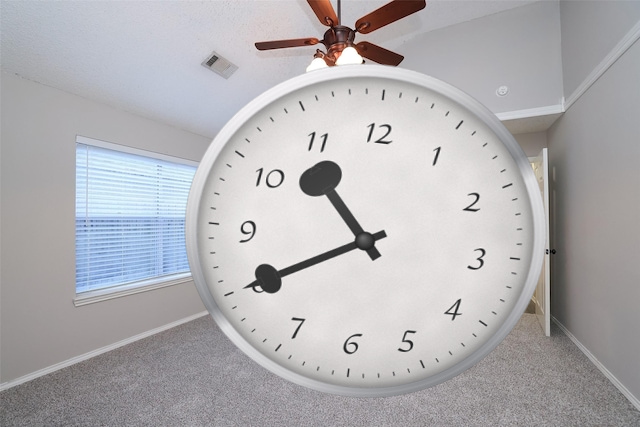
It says **10:40**
